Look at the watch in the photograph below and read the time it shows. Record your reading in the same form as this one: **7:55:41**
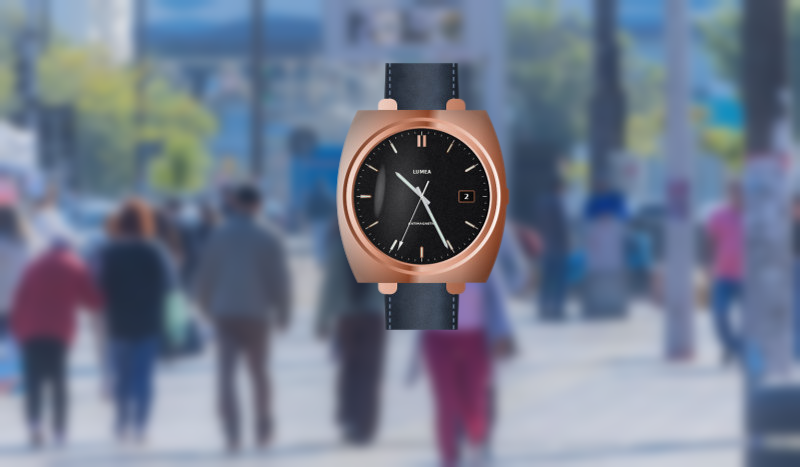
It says **10:25:34**
